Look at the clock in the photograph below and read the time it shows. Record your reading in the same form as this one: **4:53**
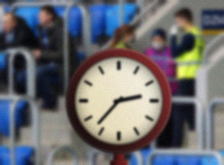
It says **2:37**
